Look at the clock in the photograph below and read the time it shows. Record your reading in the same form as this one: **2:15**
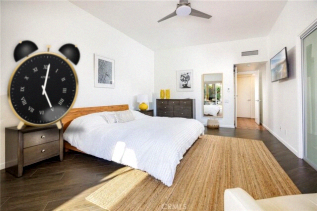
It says **5:01**
